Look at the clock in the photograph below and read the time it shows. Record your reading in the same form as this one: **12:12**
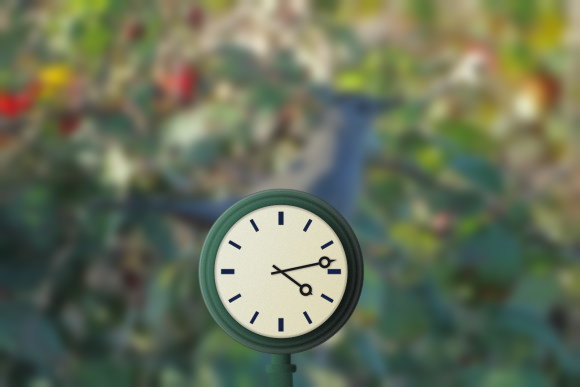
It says **4:13**
